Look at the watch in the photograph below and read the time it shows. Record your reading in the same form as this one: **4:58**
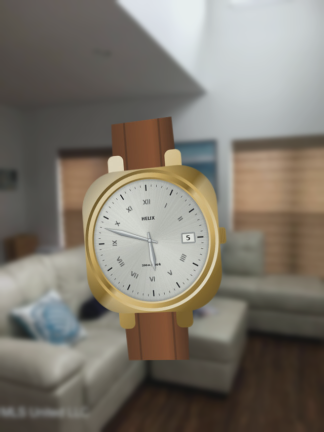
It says **5:48**
